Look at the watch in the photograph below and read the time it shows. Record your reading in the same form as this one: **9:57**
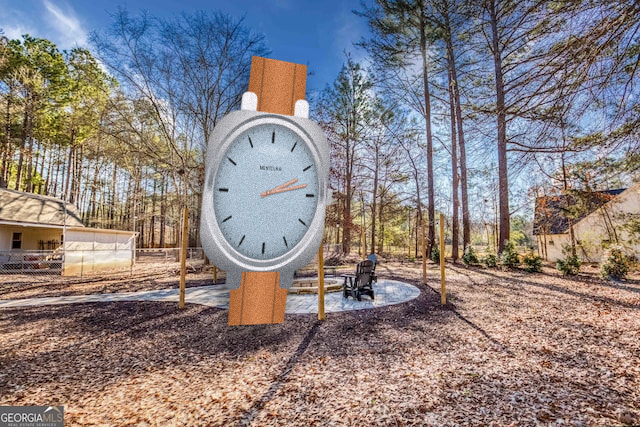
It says **2:13**
